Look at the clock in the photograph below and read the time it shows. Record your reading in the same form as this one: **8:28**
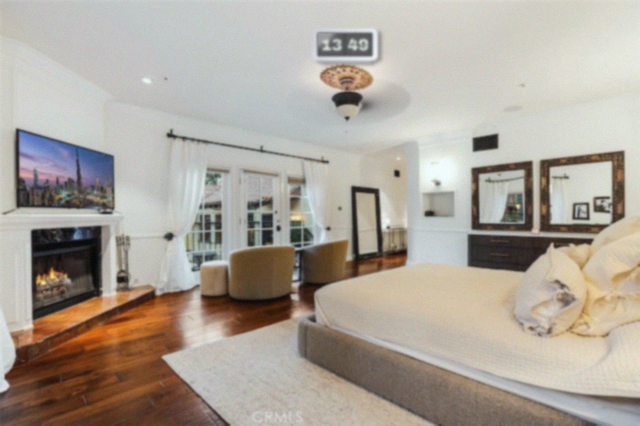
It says **13:49**
